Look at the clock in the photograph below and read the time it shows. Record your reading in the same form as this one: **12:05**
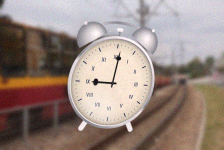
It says **9:01**
